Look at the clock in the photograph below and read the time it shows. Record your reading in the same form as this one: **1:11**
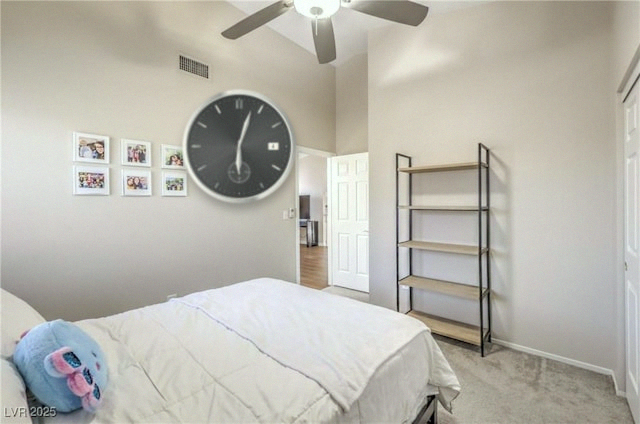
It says **6:03**
